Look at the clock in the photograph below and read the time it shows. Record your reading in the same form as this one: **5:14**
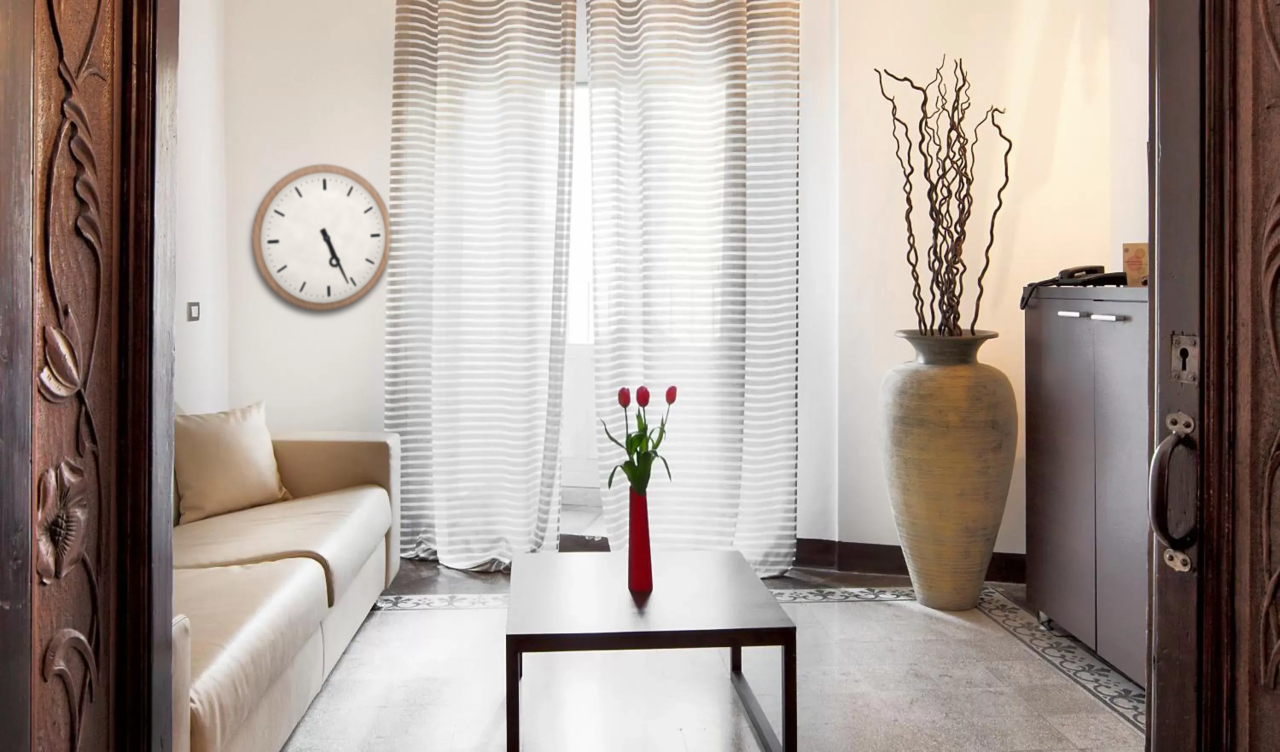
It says **5:26**
